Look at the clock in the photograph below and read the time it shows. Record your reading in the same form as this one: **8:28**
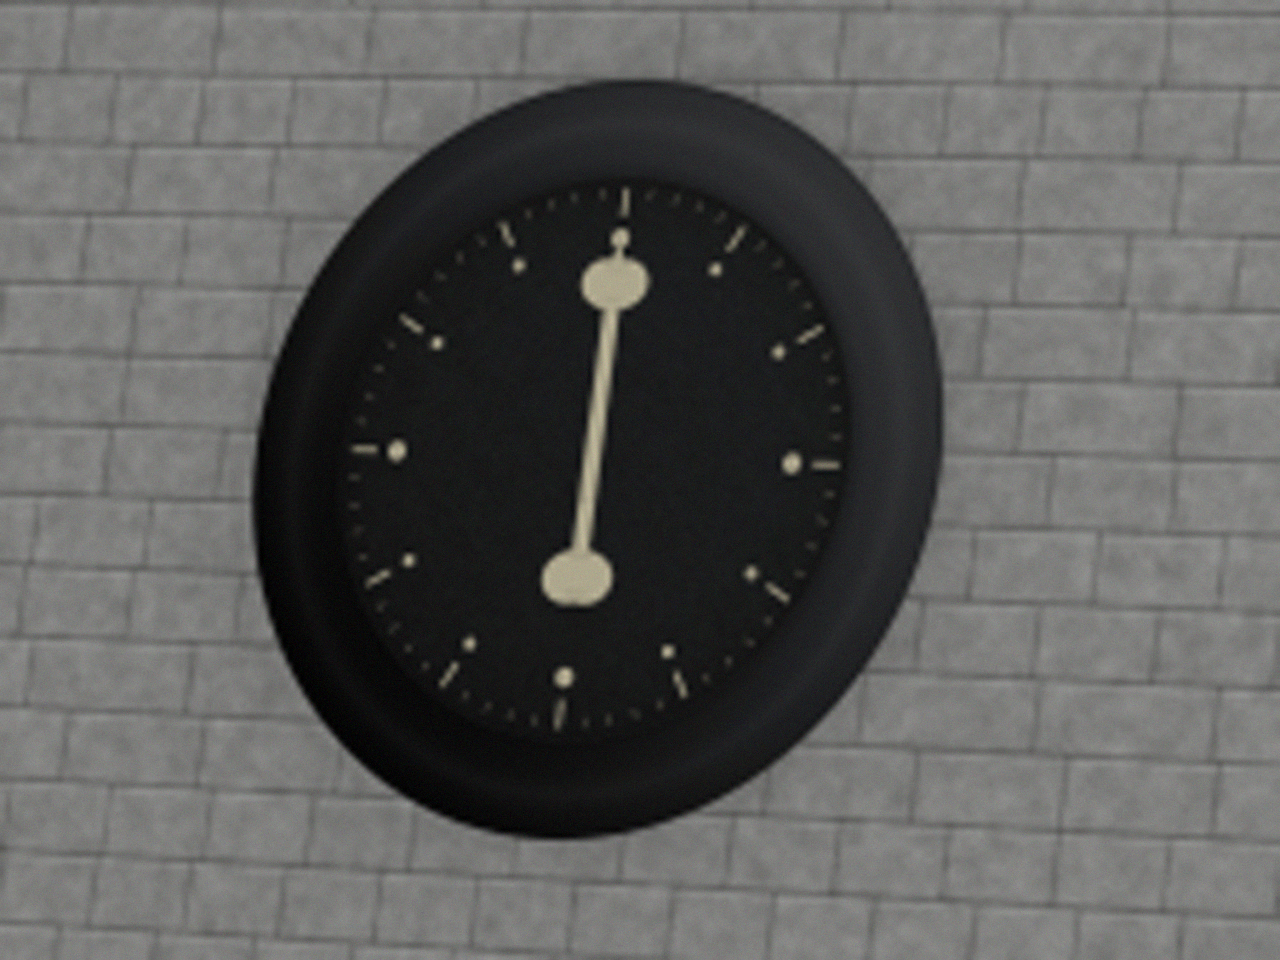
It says **6:00**
